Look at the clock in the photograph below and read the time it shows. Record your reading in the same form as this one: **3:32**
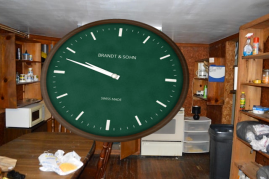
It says **9:48**
